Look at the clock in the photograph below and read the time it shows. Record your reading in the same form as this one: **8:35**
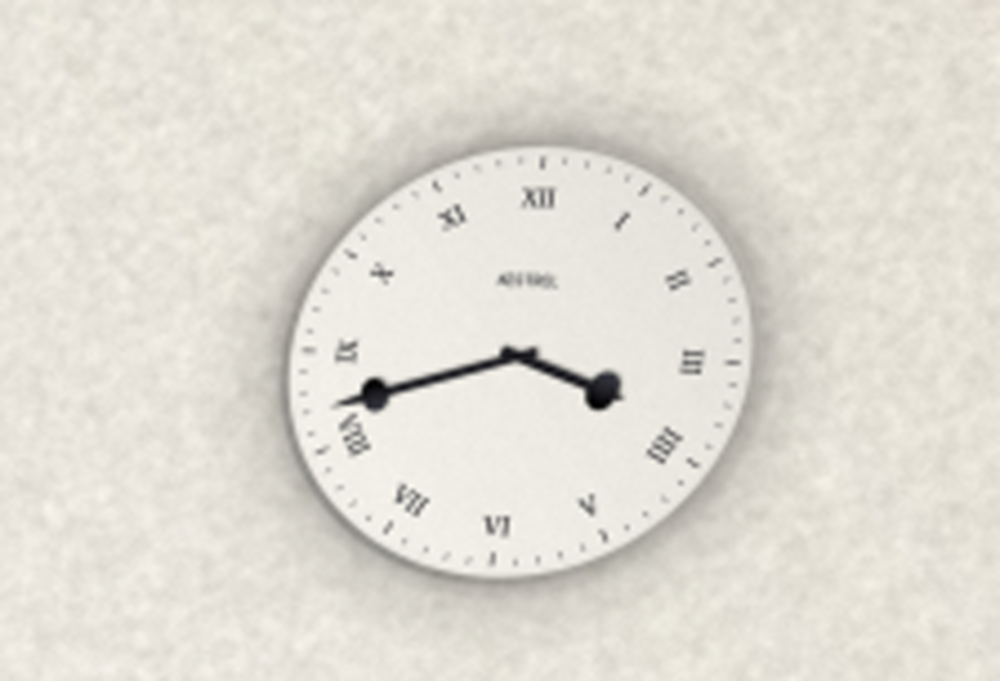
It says **3:42**
